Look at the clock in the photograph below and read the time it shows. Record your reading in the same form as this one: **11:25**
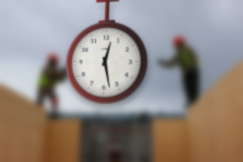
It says **12:28**
